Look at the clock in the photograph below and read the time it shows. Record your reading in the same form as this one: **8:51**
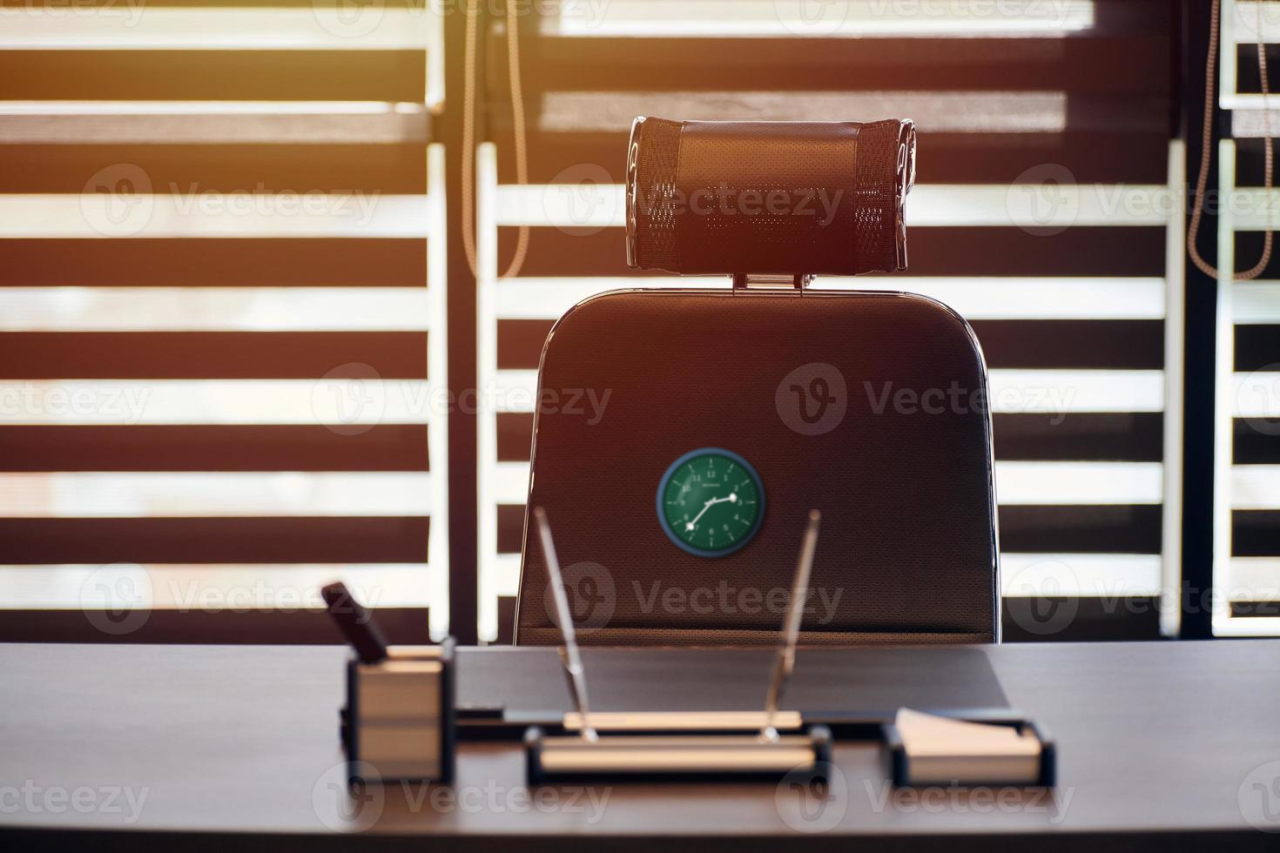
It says **2:37**
